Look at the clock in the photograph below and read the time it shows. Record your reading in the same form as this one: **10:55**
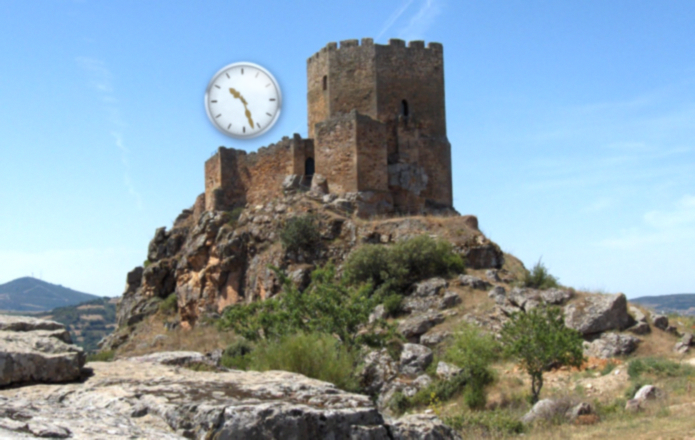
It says **10:27**
